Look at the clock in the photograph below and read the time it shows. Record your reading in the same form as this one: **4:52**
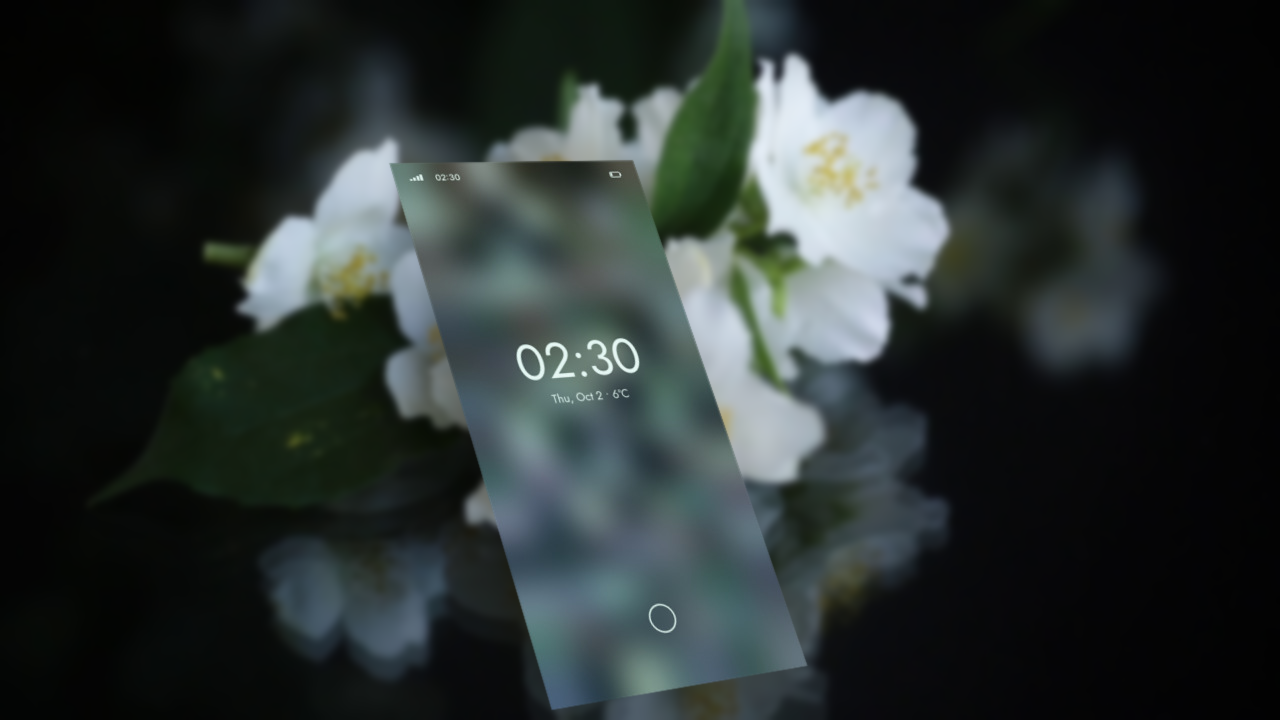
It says **2:30**
